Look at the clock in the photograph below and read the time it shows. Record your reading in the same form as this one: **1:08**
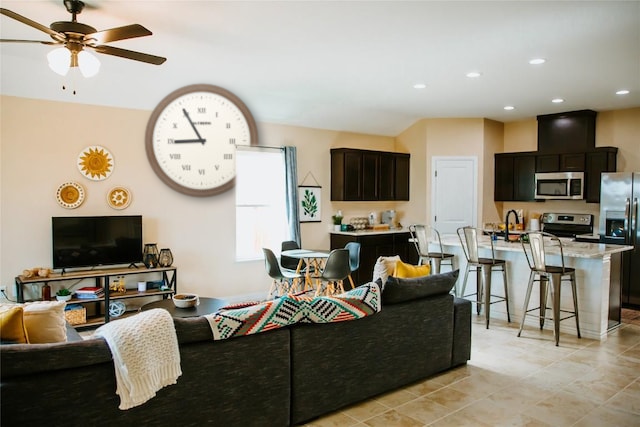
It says **8:55**
